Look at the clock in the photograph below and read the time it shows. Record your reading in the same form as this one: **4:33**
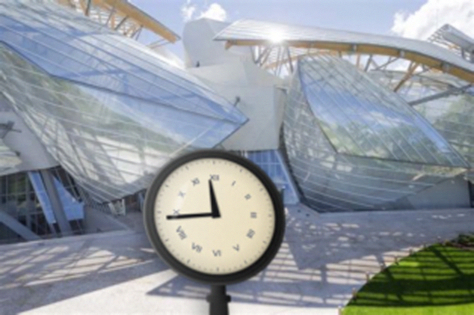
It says **11:44**
